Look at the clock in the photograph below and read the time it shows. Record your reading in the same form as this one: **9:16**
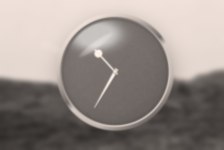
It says **10:35**
